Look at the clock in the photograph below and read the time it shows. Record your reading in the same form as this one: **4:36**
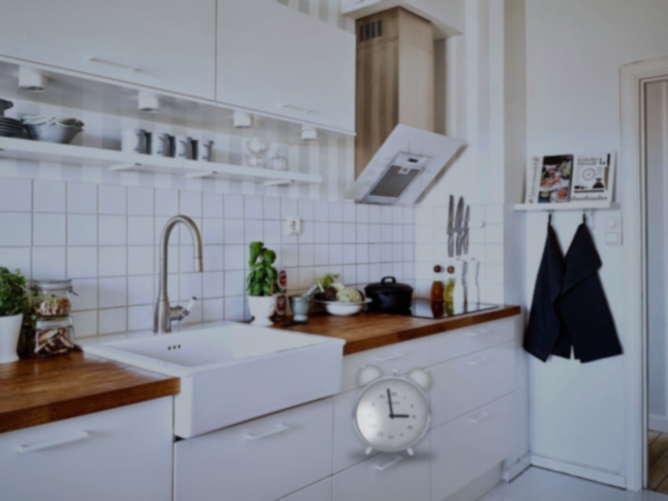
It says **2:58**
